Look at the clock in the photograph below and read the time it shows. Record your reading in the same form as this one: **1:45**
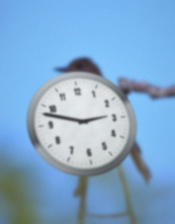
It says **2:48**
